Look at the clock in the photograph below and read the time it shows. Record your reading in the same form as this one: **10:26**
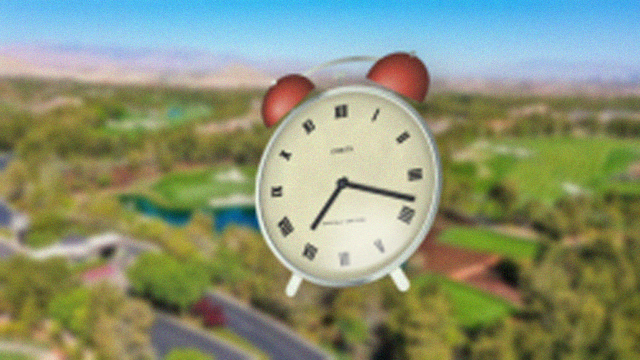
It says **7:18**
